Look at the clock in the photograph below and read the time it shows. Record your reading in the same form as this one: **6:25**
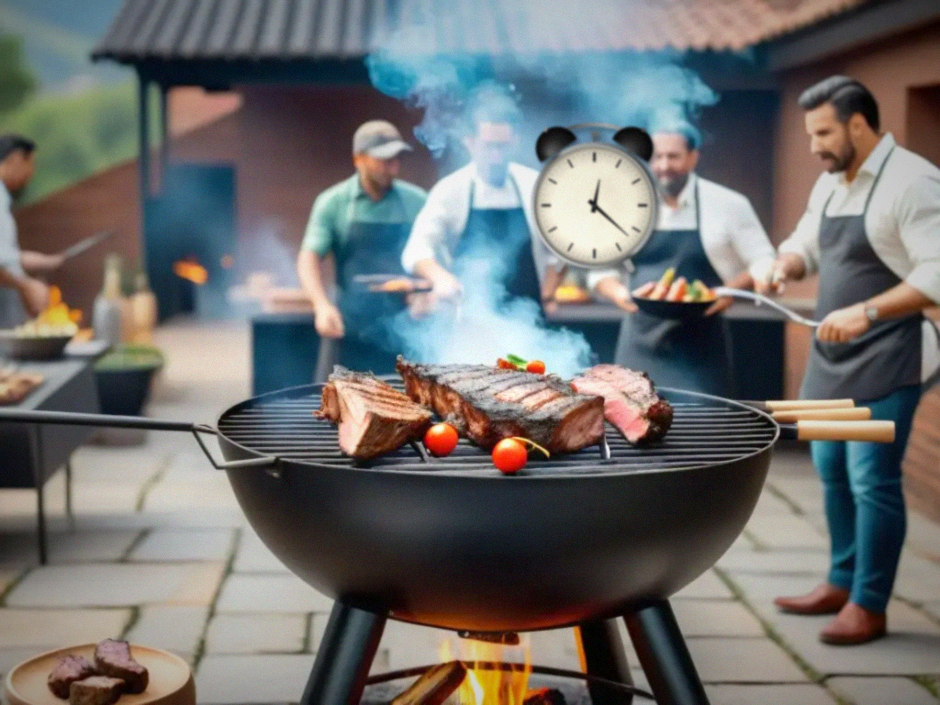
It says **12:22**
